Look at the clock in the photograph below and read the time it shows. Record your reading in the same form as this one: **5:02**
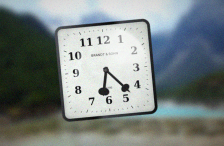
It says **6:23**
